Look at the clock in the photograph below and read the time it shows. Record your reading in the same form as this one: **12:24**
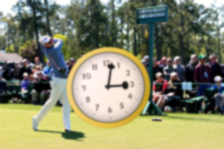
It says **3:02**
